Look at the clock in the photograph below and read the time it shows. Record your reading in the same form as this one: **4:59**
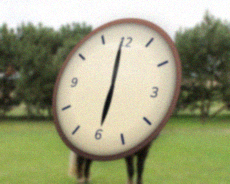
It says **5:59**
